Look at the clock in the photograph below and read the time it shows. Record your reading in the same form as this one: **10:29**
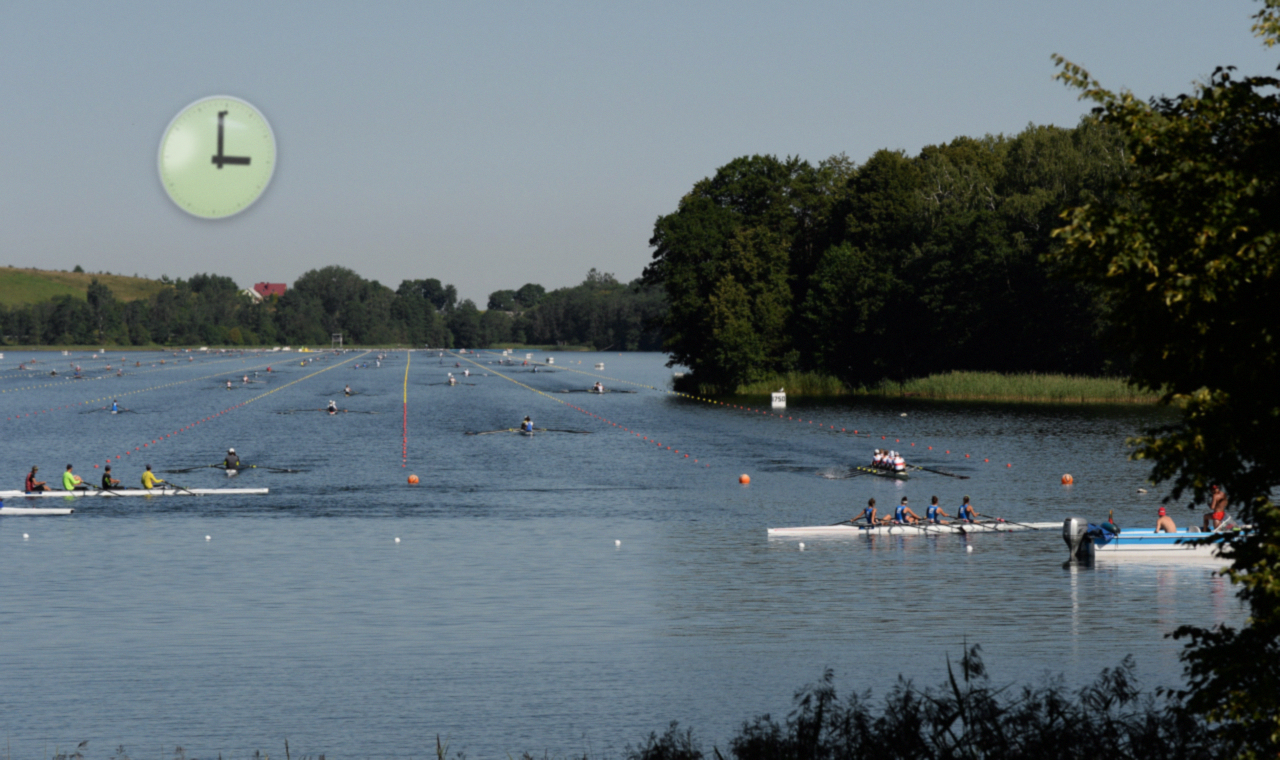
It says **2:59**
